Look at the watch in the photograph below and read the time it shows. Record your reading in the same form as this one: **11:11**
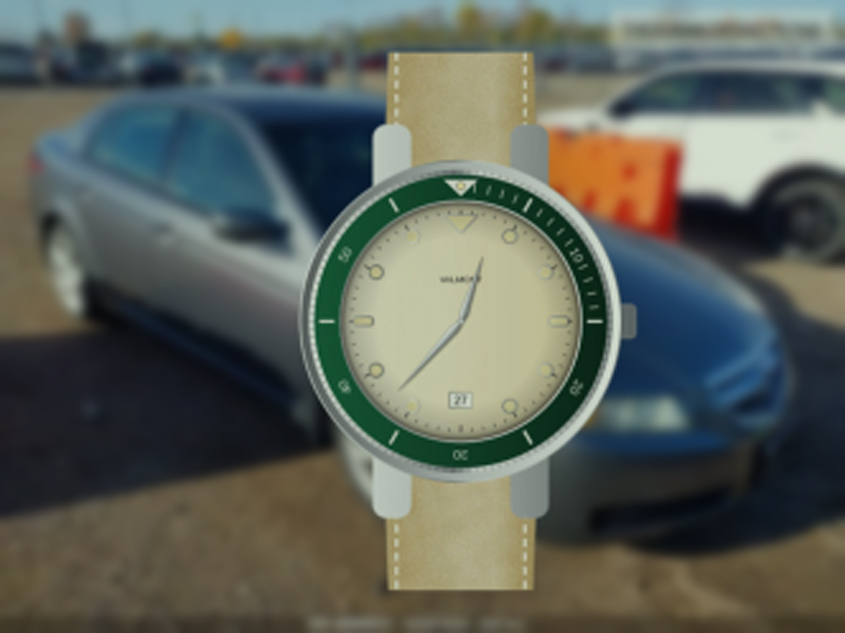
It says **12:37**
